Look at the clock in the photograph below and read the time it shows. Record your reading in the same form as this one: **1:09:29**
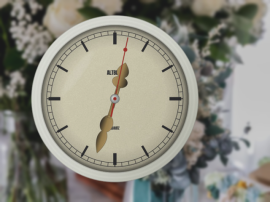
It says **12:33:02**
